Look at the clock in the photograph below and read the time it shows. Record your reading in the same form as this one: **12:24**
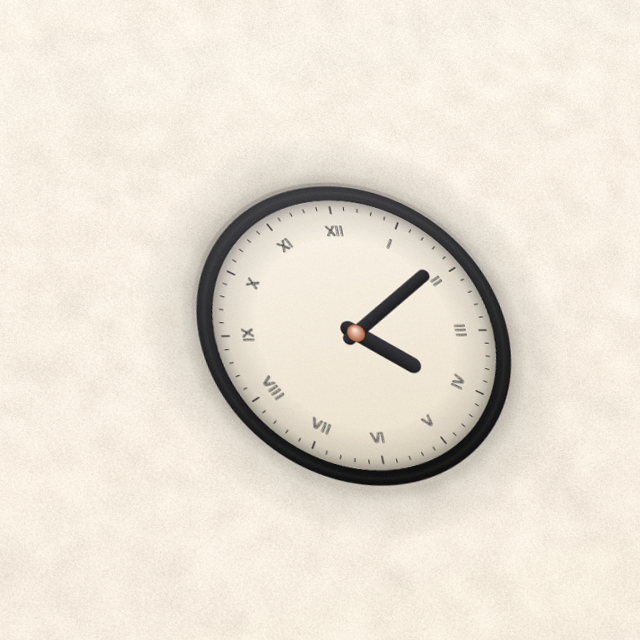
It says **4:09**
